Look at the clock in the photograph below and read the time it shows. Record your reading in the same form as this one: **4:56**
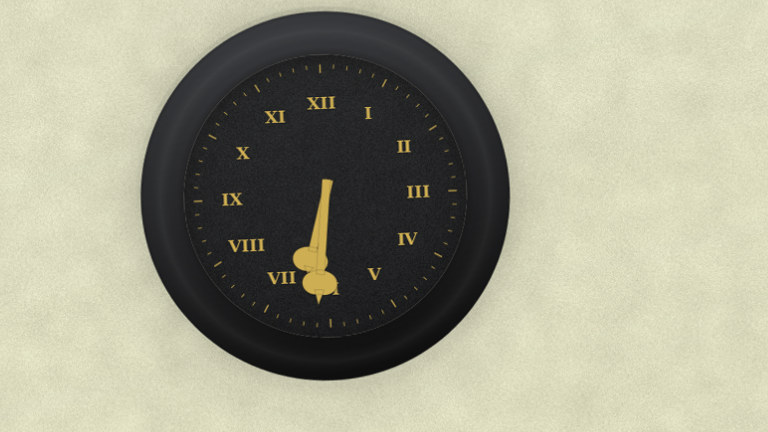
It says **6:31**
